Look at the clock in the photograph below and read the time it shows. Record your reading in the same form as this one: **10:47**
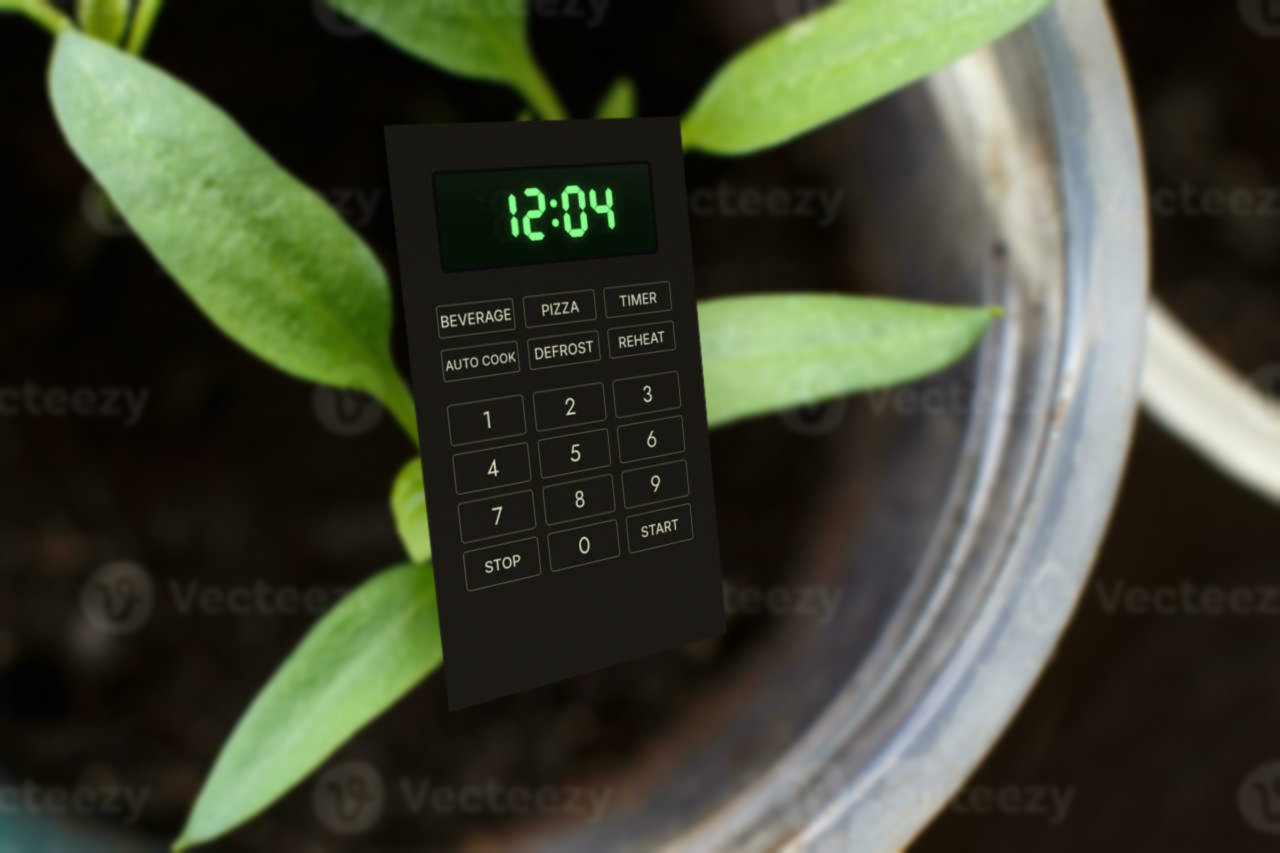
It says **12:04**
